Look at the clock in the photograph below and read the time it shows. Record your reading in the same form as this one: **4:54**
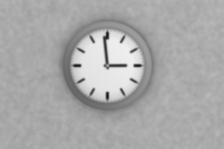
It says **2:59**
